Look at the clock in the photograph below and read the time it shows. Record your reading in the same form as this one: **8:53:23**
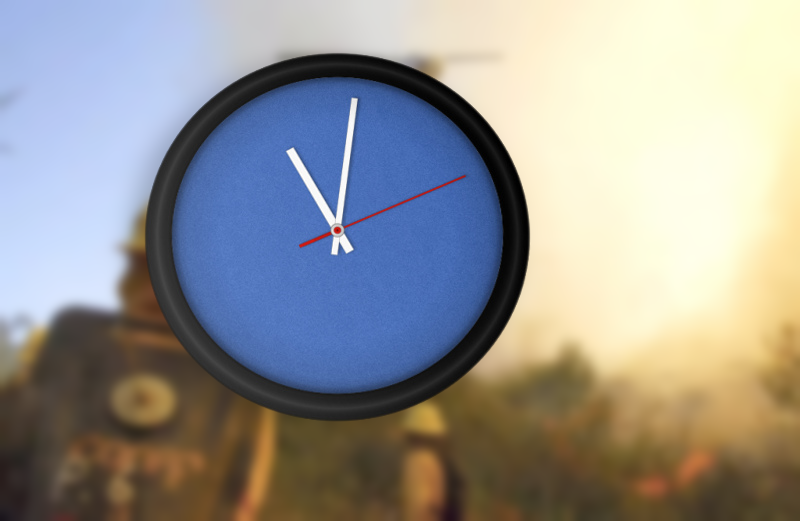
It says **11:01:11**
